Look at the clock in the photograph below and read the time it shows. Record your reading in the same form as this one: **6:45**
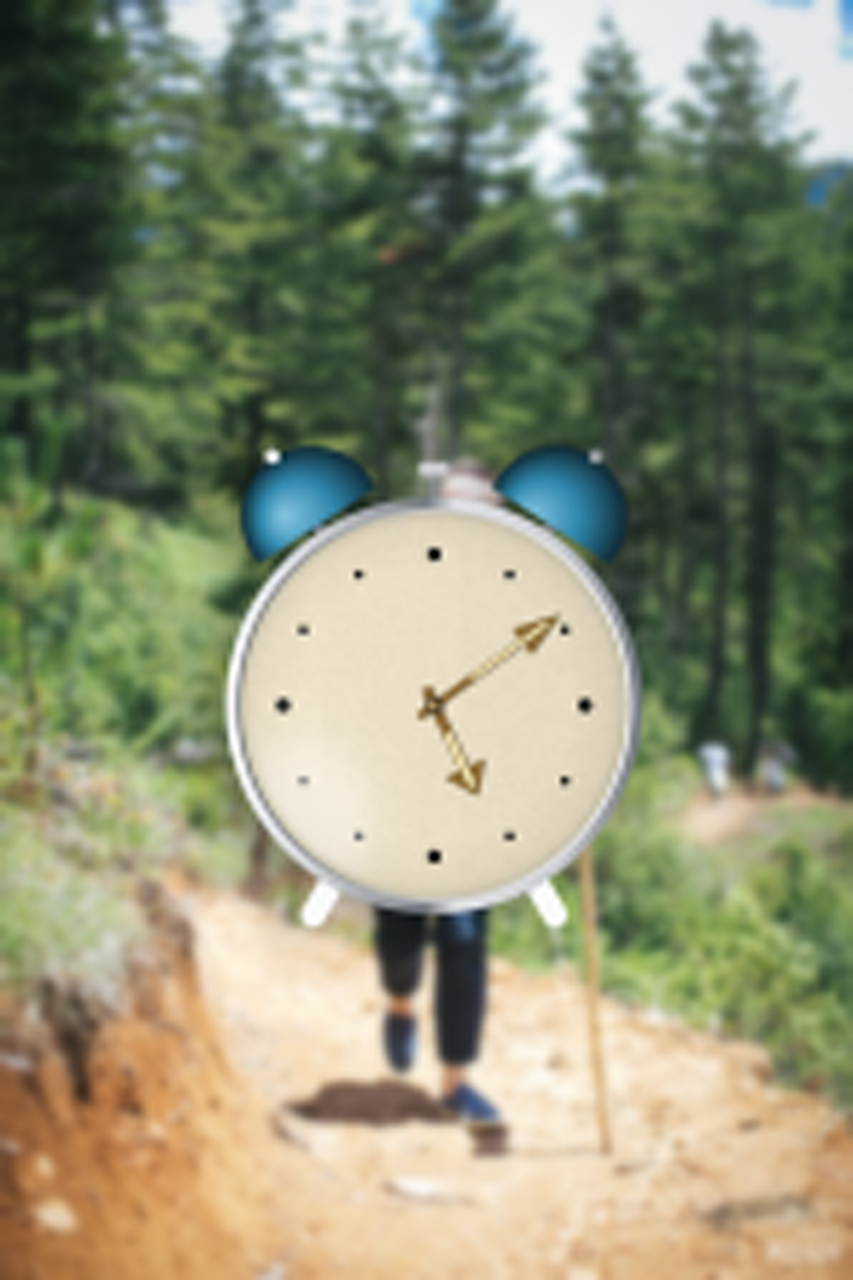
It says **5:09**
